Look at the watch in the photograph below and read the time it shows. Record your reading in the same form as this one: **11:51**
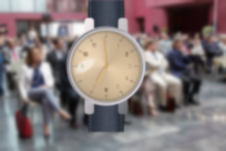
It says **6:59**
